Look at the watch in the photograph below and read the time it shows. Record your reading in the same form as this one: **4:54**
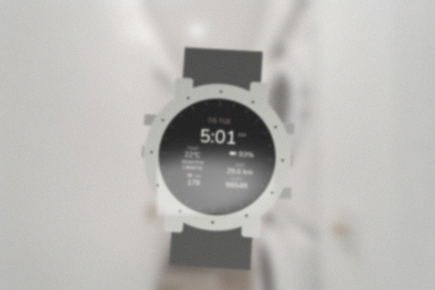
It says **5:01**
